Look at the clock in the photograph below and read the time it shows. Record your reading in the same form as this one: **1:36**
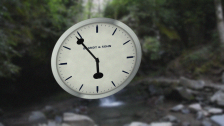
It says **5:54**
